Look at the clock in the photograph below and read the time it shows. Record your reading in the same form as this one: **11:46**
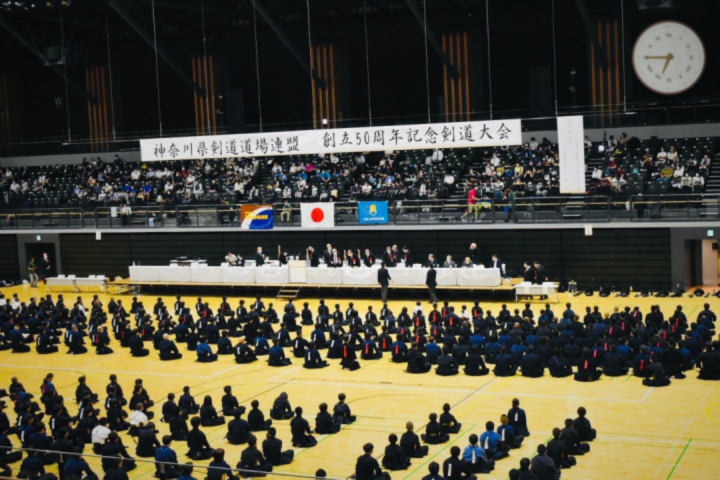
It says **6:45**
